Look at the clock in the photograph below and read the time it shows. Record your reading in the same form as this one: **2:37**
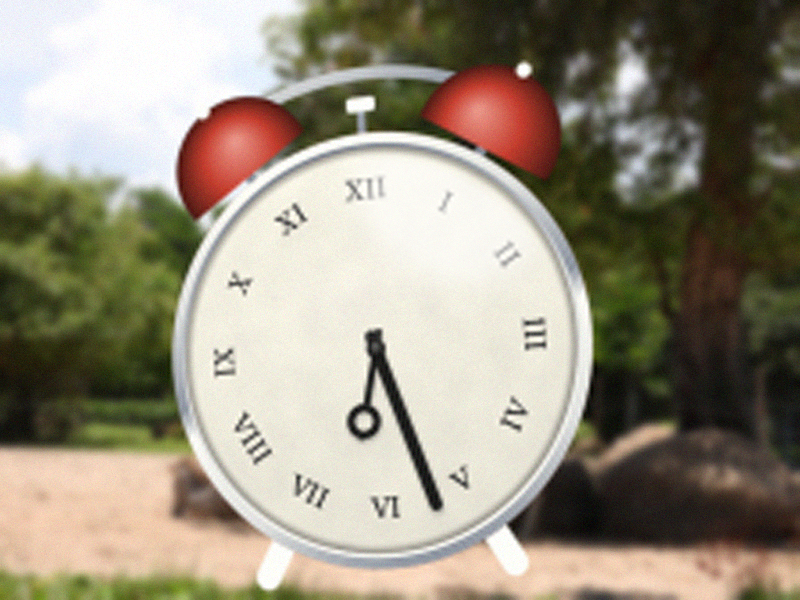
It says **6:27**
